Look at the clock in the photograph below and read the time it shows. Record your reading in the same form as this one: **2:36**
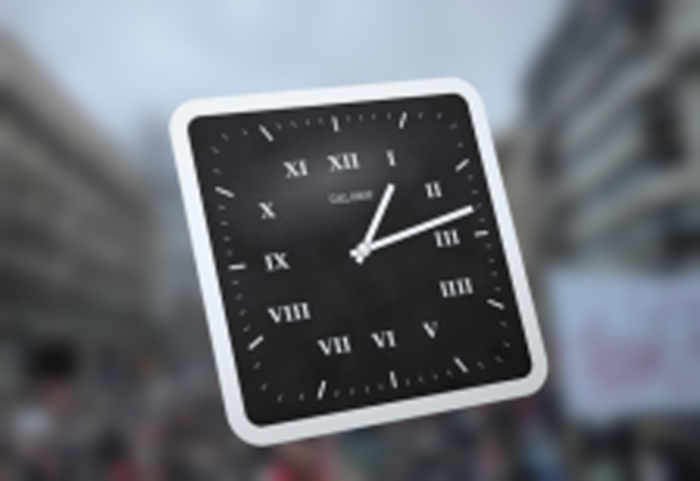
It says **1:13**
